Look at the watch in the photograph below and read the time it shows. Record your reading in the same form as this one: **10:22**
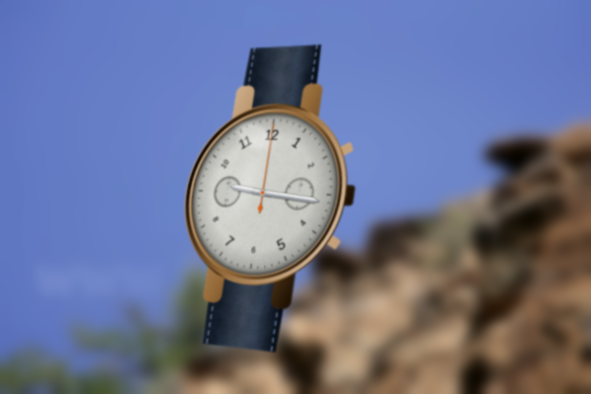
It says **9:16**
